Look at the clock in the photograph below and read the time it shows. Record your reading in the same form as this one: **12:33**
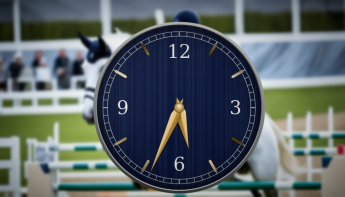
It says **5:34**
